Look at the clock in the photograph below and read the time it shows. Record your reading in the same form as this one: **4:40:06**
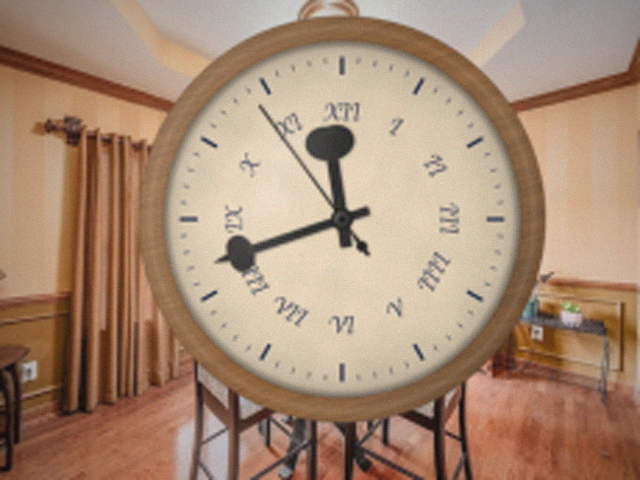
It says **11:41:54**
